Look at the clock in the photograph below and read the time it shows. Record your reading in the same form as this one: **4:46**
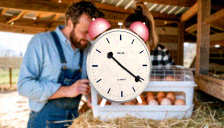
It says **10:21**
